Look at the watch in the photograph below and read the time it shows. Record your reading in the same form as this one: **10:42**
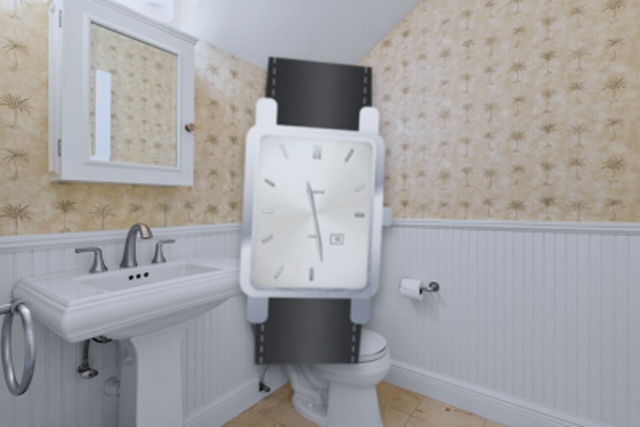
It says **11:28**
